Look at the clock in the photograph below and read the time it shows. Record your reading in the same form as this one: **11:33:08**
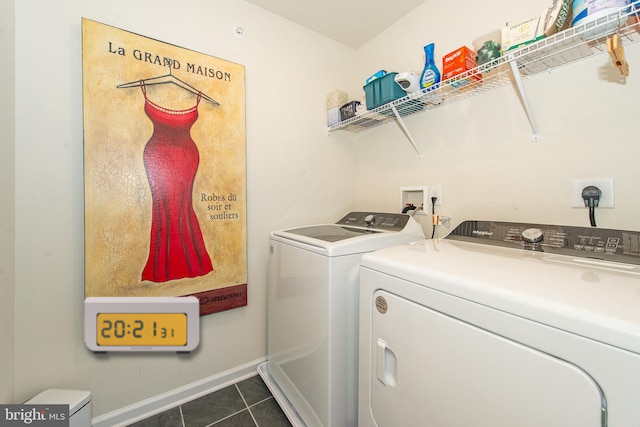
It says **20:21:31**
